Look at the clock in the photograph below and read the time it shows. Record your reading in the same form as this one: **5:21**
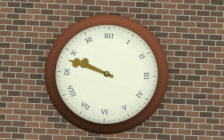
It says **9:48**
